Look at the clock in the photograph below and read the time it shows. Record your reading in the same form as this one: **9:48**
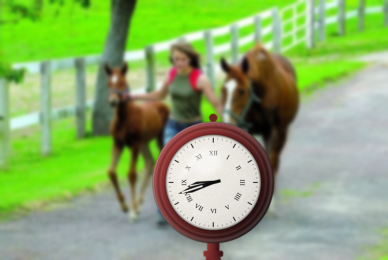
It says **8:42**
